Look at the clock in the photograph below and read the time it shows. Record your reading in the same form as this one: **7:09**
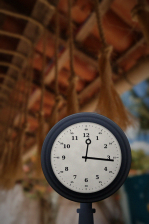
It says **12:16**
